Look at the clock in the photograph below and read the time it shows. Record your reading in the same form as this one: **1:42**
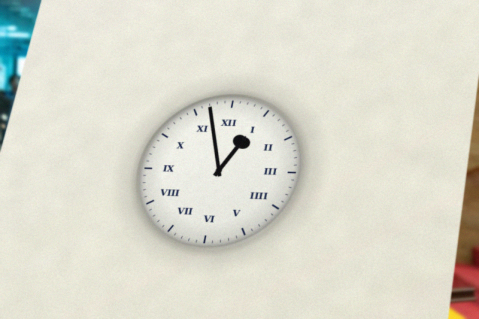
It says **12:57**
